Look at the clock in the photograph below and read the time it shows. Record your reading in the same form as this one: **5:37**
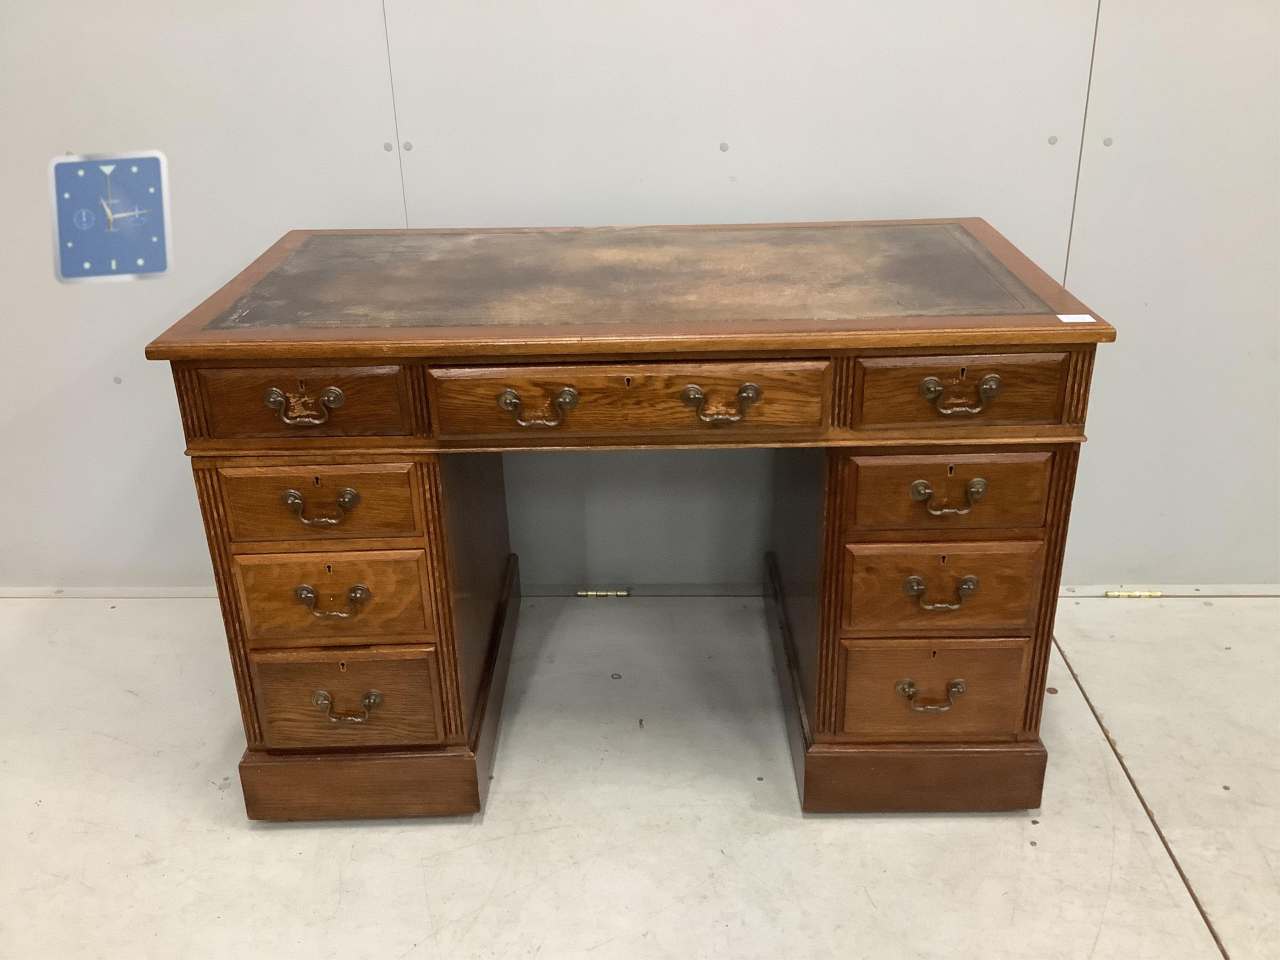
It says **11:14**
